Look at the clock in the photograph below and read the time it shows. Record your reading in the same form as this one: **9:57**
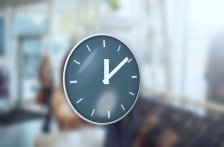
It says **12:09**
